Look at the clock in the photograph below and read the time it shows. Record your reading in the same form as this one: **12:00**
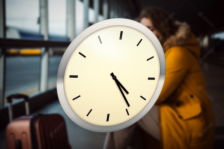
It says **4:24**
